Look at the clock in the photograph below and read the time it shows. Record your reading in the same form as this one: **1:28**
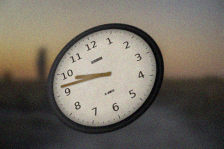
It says **9:47**
